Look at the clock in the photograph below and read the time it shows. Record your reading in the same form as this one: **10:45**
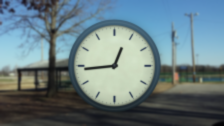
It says **12:44**
